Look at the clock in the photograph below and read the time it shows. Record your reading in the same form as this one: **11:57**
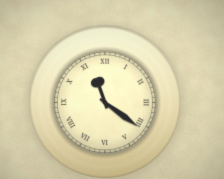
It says **11:21**
